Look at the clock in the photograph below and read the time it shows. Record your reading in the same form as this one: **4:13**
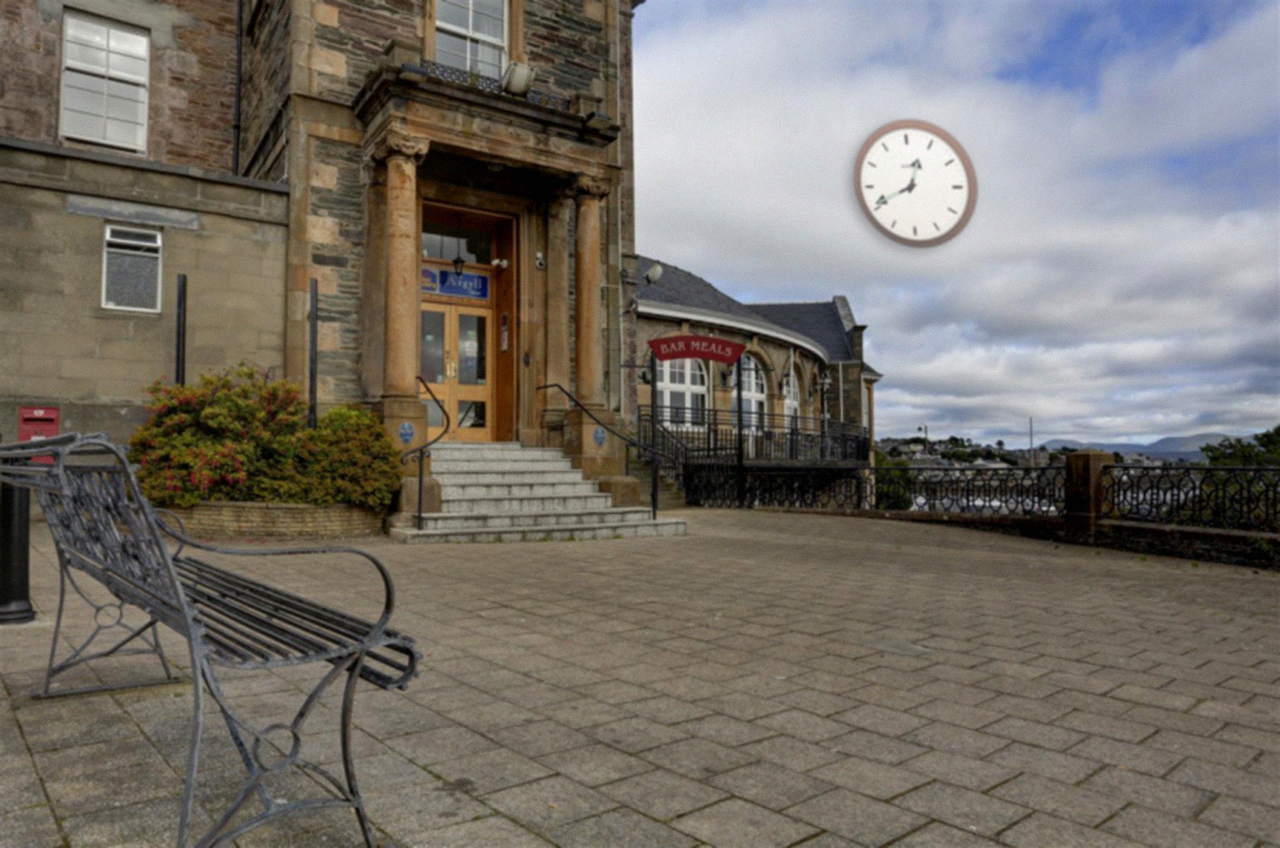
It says **12:41**
